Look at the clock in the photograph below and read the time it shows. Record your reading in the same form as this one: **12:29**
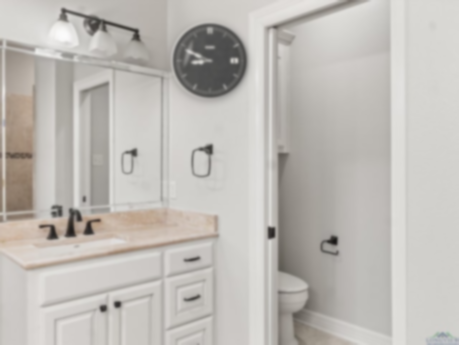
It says **8:49**
